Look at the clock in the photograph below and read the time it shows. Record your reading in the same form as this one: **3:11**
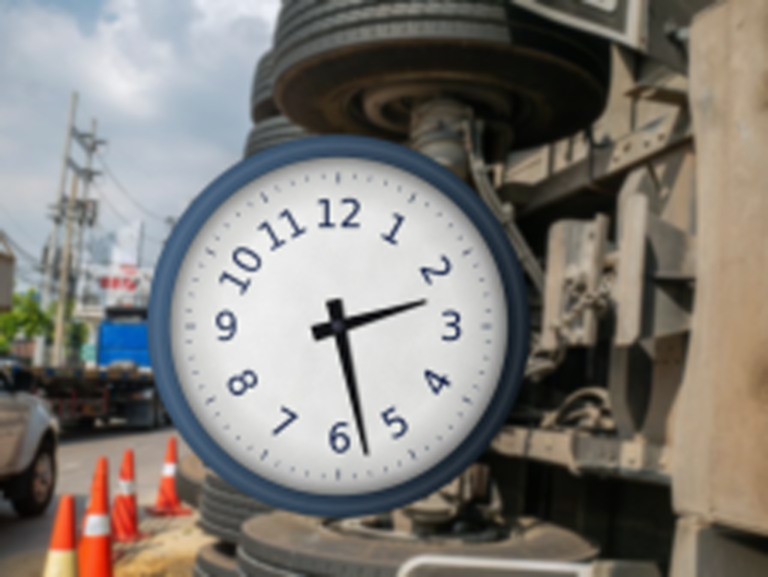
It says **2:28**
